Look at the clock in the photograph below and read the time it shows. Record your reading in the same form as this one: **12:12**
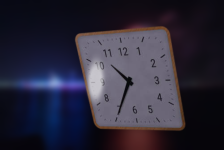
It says **10:35**
